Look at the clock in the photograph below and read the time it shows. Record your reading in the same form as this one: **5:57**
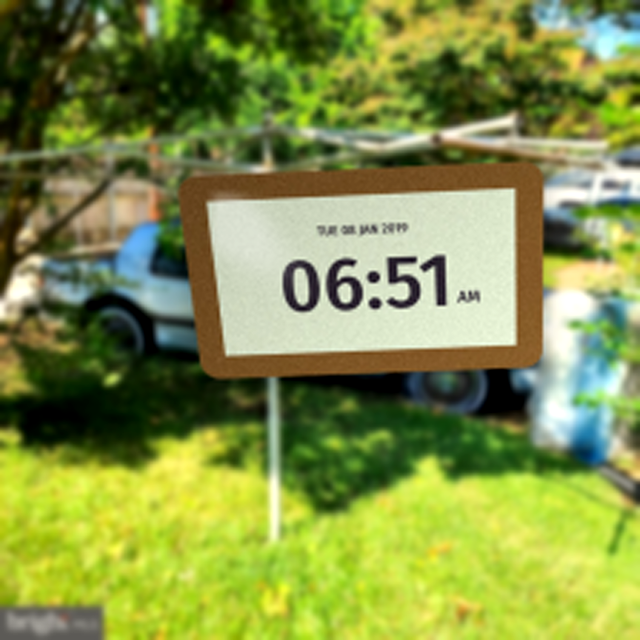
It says **6:51**
